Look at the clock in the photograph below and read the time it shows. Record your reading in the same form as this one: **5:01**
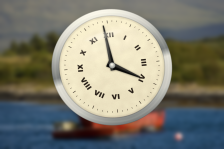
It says **3:59**
